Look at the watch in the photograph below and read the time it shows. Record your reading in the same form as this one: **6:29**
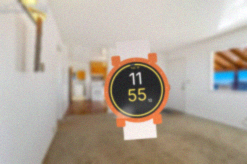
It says **11:55**
